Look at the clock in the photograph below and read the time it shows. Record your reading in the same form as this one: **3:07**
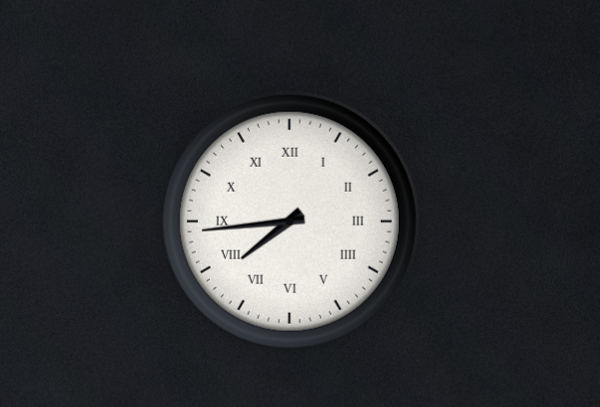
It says **7:44**
